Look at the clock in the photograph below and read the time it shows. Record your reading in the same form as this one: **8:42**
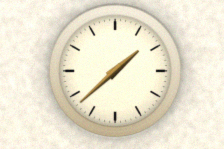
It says **1:38**
